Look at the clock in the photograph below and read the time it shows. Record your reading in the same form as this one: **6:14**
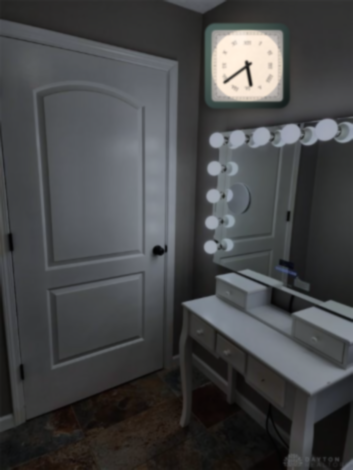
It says **5:39**
